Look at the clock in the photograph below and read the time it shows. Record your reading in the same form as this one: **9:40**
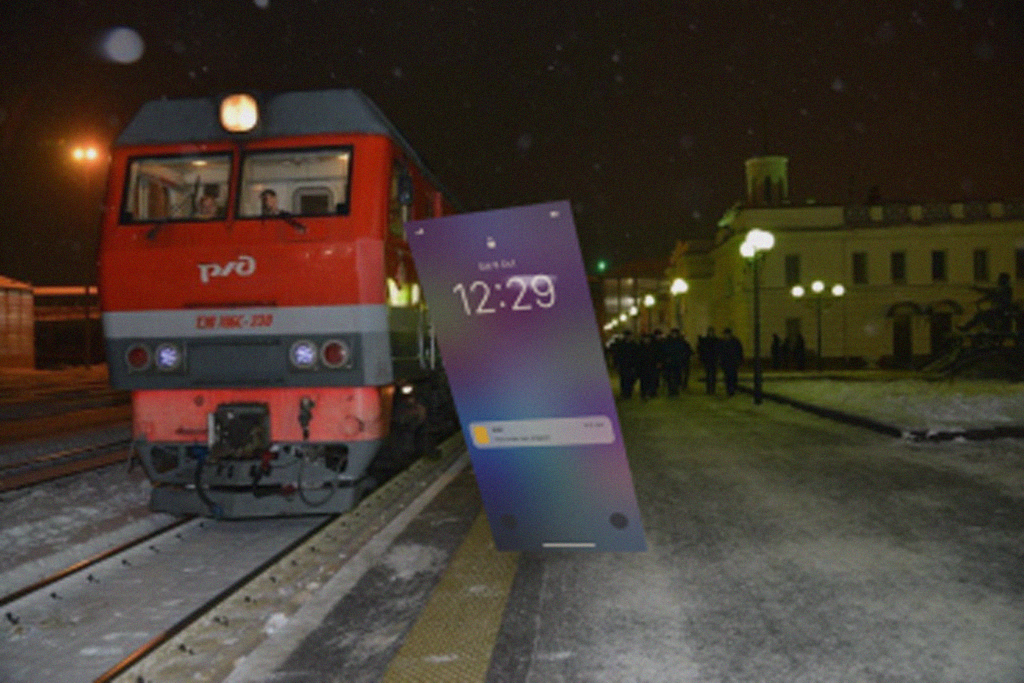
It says **12:29**
